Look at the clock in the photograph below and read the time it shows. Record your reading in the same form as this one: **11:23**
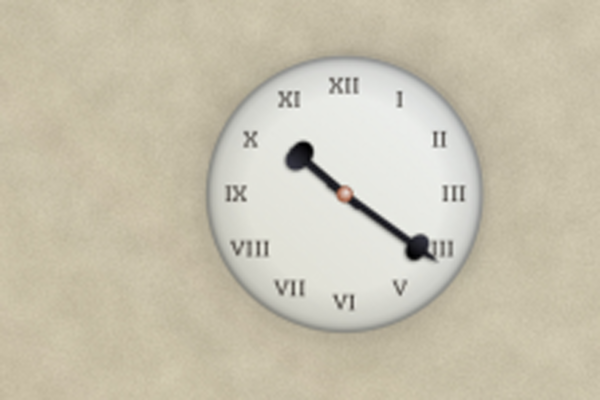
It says **10:21**
